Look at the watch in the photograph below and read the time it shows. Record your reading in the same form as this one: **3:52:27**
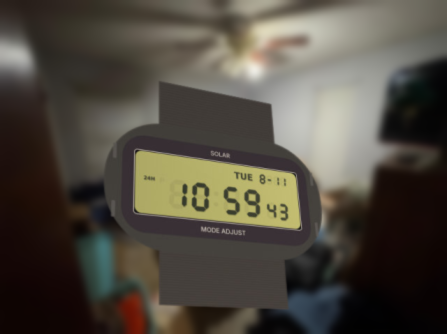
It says **10:59:43**
